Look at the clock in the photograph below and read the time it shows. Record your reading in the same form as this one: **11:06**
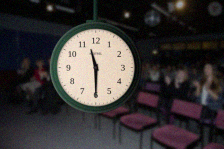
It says **11:30**
